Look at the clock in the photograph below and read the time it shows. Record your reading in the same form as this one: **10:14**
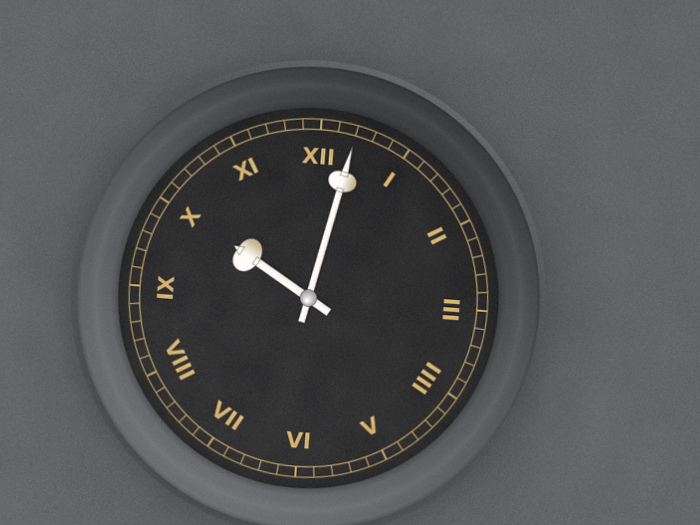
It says **10:02**
